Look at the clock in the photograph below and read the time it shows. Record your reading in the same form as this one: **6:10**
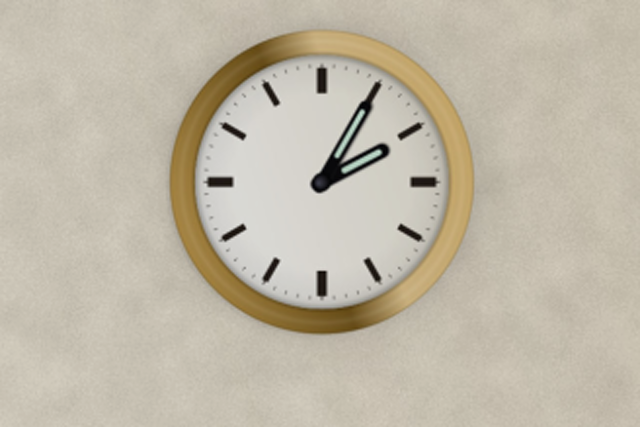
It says **2:05**
